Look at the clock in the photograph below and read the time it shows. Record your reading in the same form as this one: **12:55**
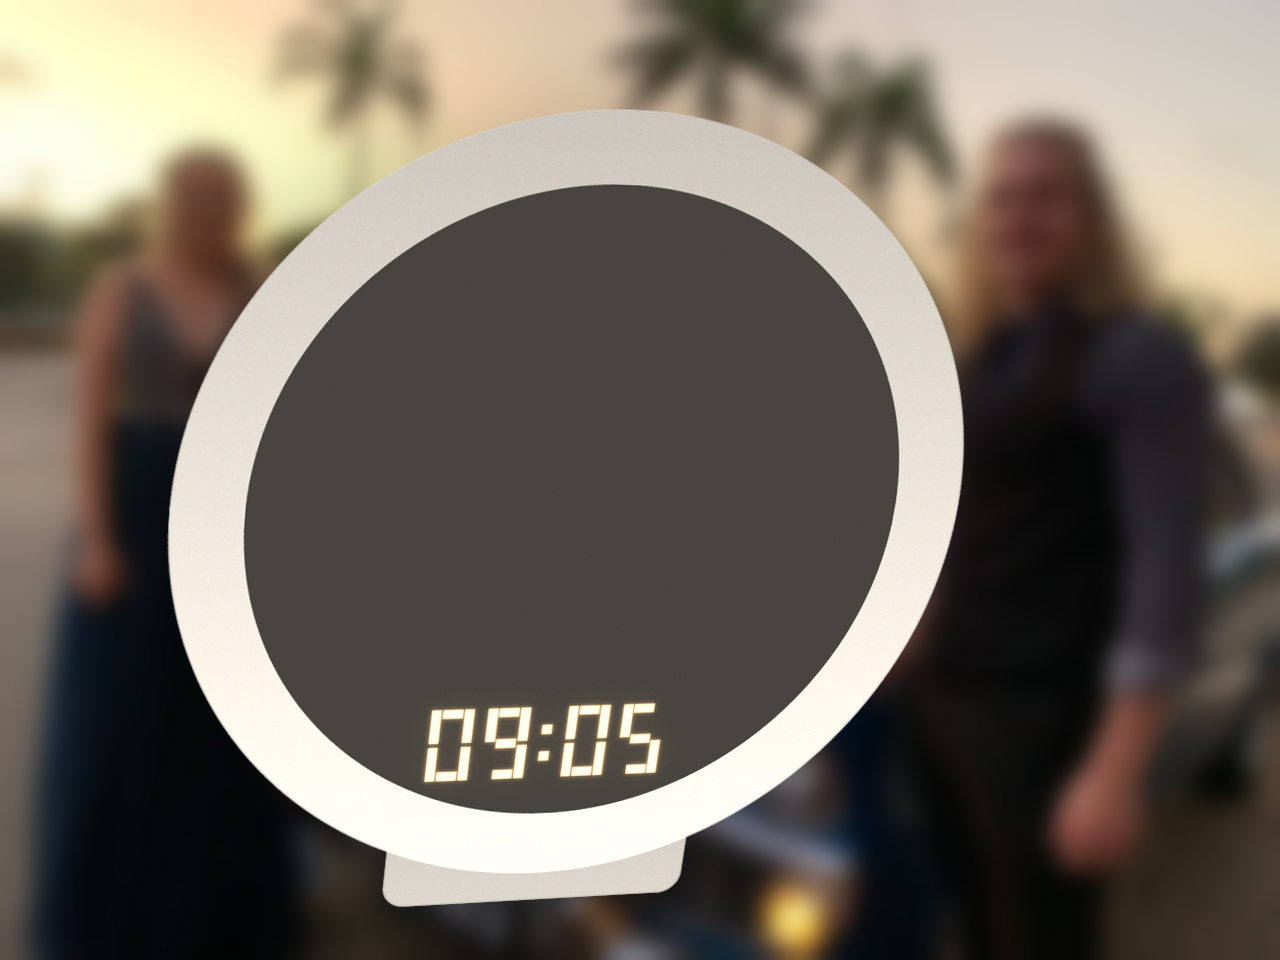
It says **9:05**
